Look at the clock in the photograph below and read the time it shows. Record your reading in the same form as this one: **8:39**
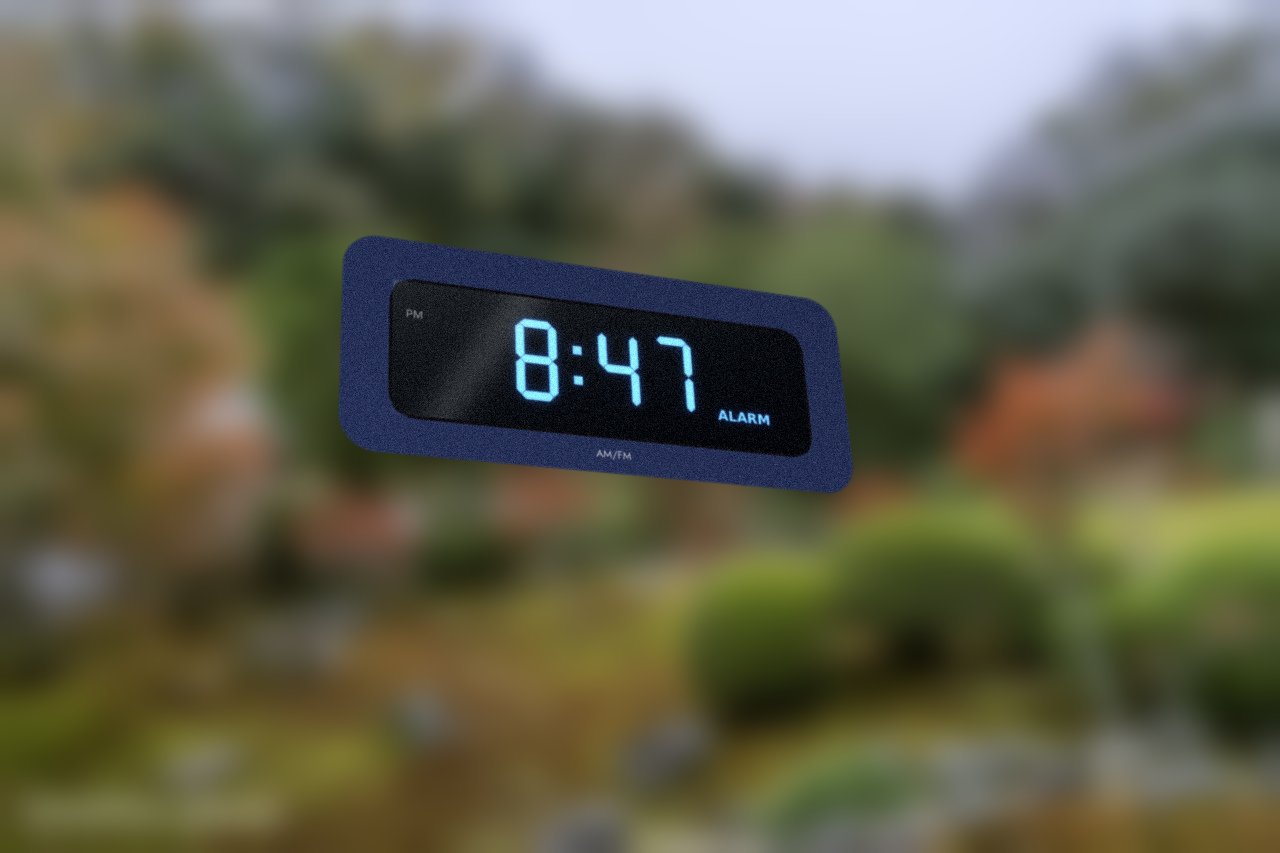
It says **8:47**
